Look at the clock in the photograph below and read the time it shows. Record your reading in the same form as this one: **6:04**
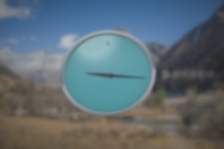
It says **9:16**
